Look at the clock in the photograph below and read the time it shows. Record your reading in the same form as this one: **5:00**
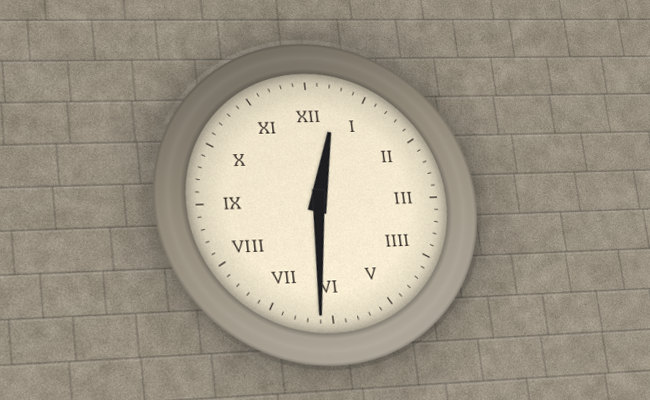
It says **12:31**
